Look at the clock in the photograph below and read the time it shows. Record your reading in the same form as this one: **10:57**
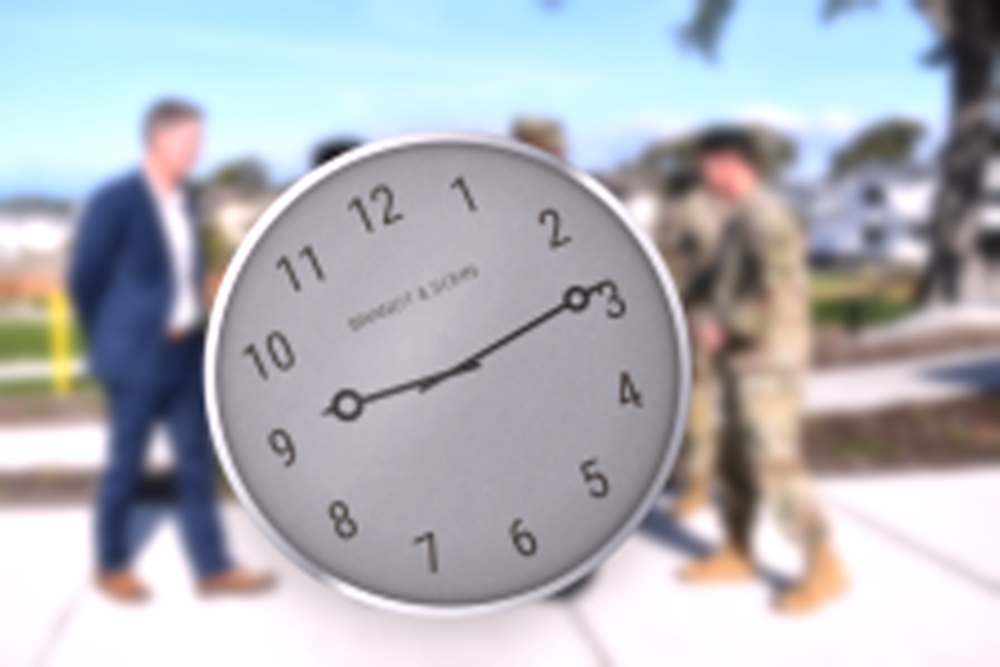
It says **9:14**
